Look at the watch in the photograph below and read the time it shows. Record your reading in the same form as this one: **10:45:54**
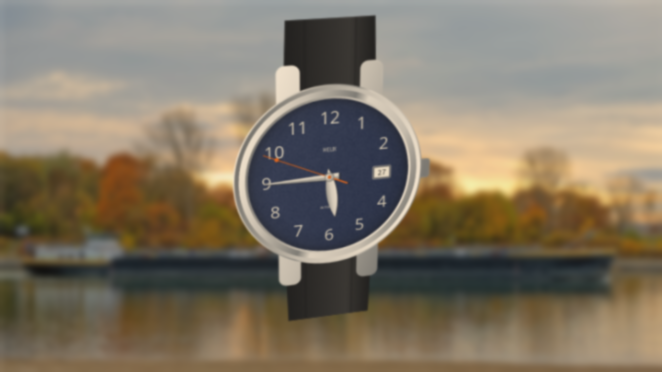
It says **5:44:49**
